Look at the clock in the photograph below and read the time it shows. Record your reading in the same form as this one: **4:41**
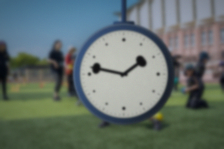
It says **1:47**
